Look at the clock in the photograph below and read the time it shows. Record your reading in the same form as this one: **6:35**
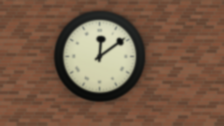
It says **12:09**
